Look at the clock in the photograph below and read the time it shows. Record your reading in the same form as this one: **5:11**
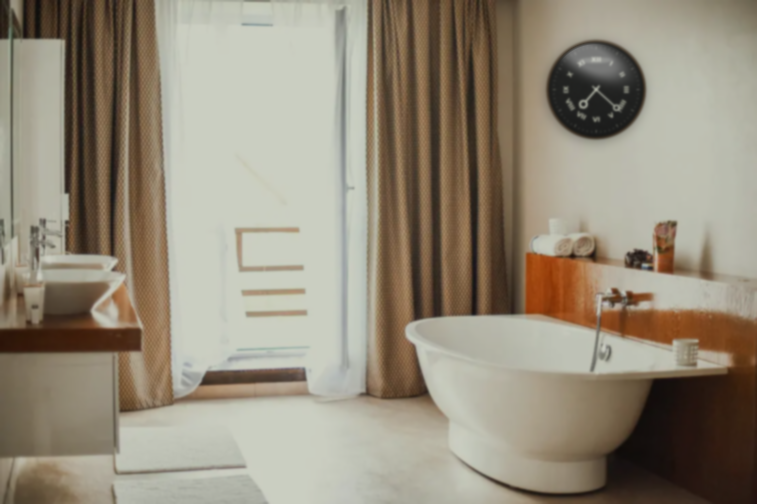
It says **7:22**
